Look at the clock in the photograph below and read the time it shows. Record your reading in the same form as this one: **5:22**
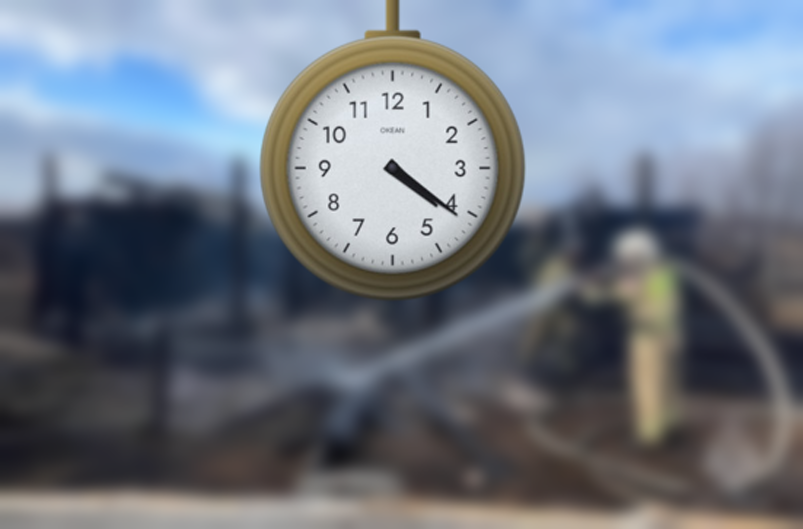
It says **4:21**
